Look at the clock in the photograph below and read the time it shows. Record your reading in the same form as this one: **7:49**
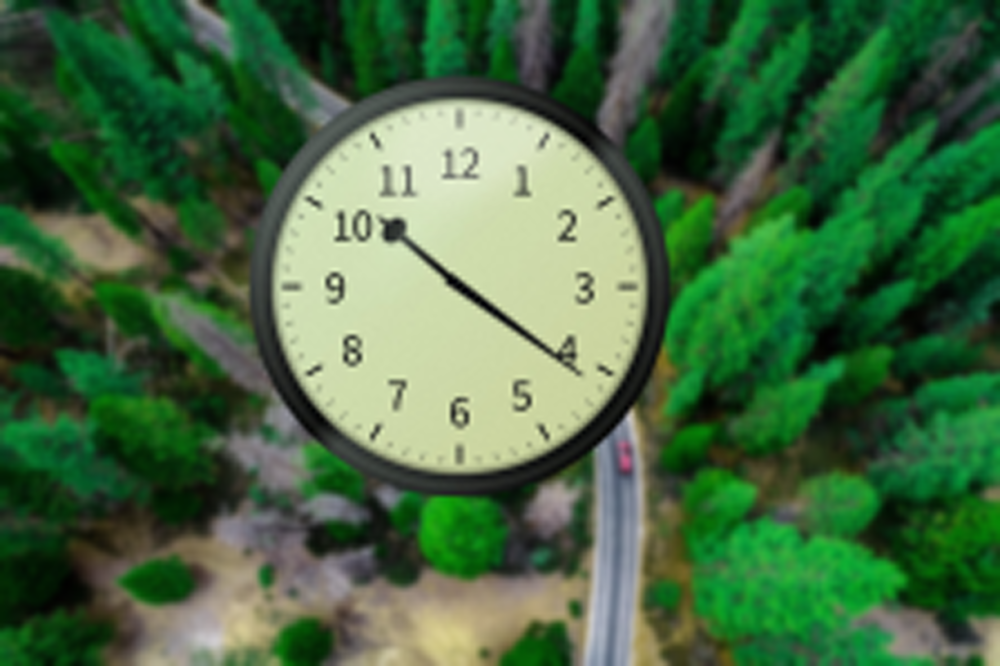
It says **10:21**
